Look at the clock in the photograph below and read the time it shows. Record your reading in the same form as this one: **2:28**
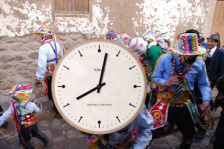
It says **8:02**
